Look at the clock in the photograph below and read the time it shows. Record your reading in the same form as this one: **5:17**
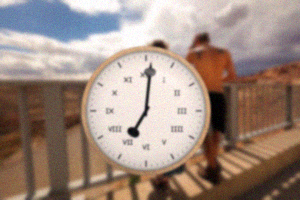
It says **7:01**
